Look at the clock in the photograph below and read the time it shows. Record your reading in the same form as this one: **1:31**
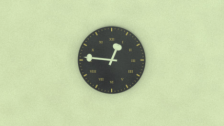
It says **12:46**
